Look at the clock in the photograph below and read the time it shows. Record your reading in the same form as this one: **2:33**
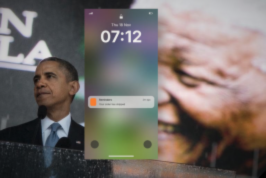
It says **7:12**
